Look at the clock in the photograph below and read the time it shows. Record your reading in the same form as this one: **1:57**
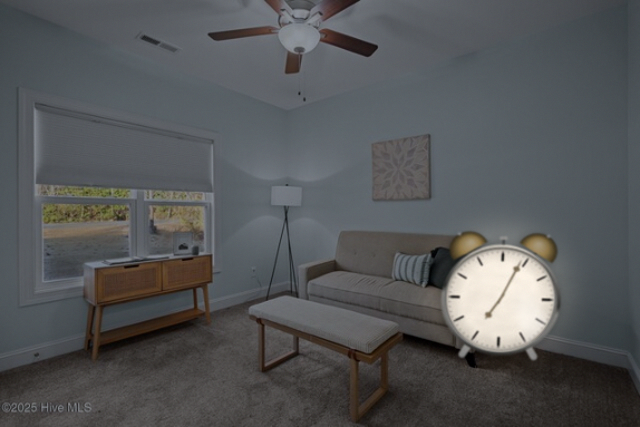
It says **7:04**
